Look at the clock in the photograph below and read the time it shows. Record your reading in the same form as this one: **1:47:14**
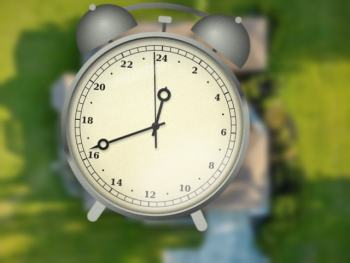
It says **0:40:59**
